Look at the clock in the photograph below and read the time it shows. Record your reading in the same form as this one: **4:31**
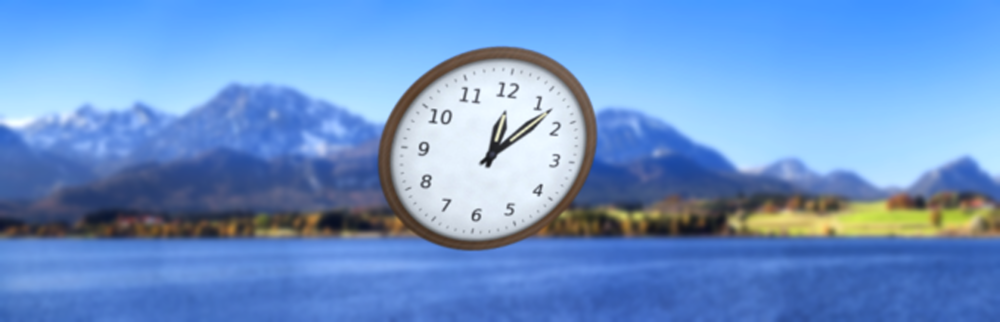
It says **12:07**
